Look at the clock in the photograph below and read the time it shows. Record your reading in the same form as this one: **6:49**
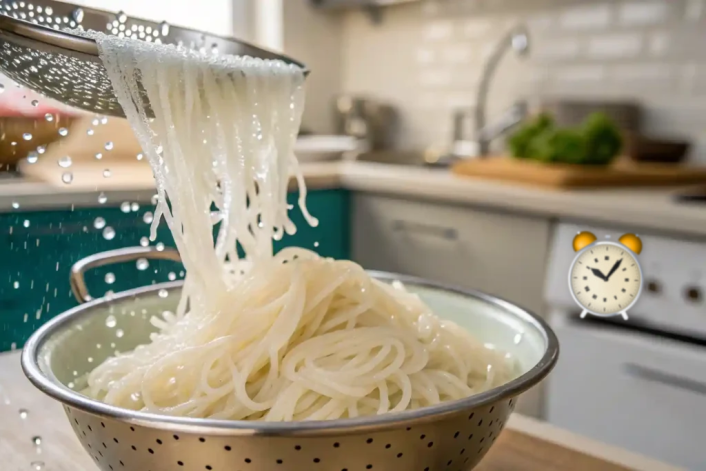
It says **10:06**
